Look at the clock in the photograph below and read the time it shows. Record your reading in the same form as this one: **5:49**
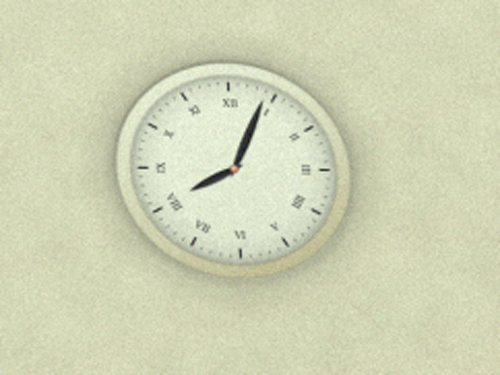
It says **8:04**
